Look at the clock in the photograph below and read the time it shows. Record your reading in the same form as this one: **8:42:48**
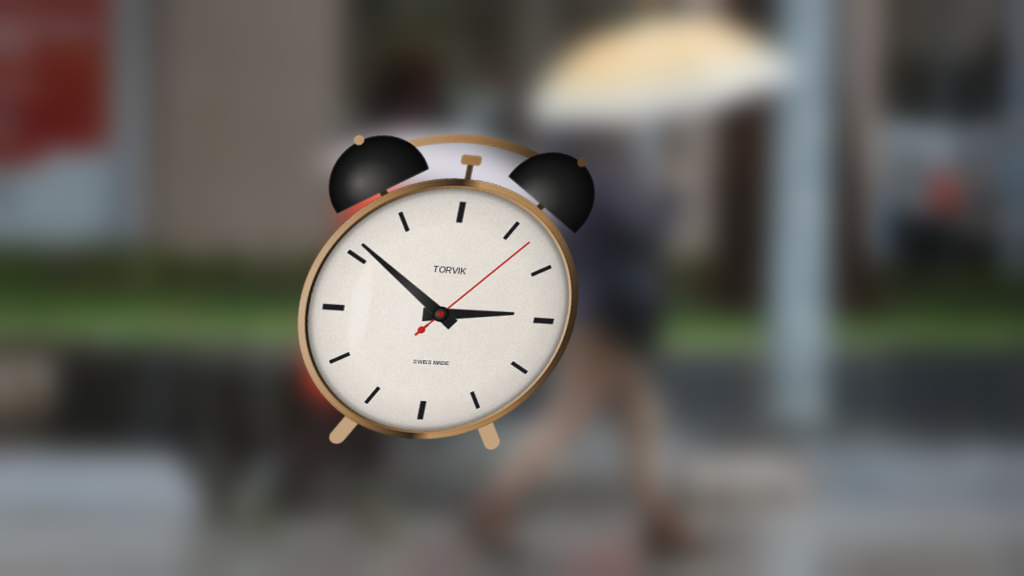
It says **2:51:07**
